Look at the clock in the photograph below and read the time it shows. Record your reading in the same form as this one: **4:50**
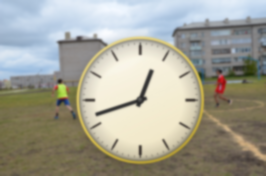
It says **12:42**
